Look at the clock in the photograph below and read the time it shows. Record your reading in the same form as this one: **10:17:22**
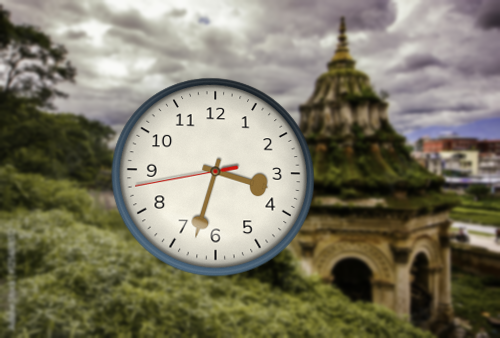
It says **3:32:43**
